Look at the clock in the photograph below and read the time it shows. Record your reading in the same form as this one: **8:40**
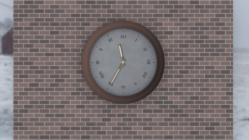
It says **11:35**
